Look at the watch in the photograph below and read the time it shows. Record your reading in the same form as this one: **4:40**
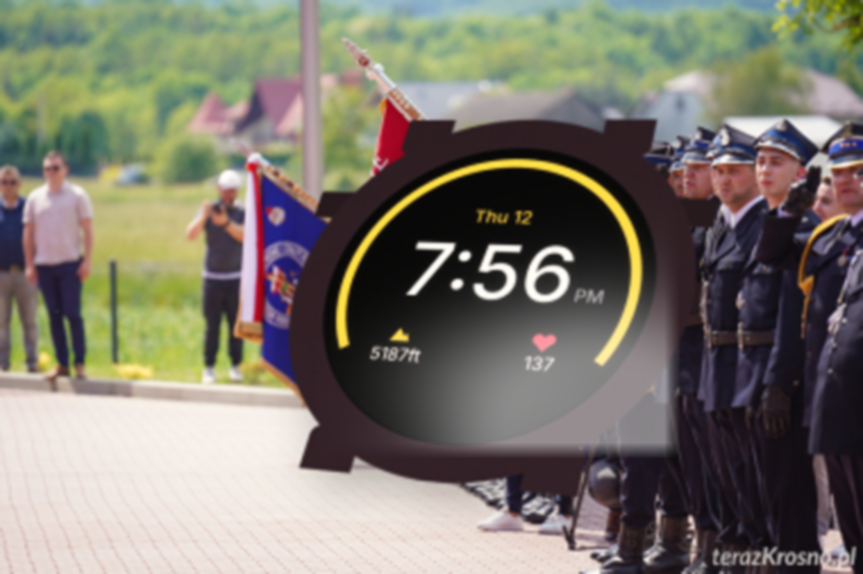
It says **7:56**
